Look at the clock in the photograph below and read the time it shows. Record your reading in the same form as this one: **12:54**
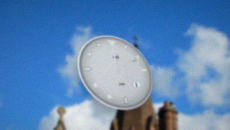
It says **12:10**
